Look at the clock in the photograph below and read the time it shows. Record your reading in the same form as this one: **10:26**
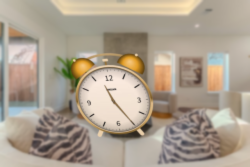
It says **11:25**
